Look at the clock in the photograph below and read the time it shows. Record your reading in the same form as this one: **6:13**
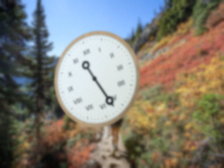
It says **11:27**
